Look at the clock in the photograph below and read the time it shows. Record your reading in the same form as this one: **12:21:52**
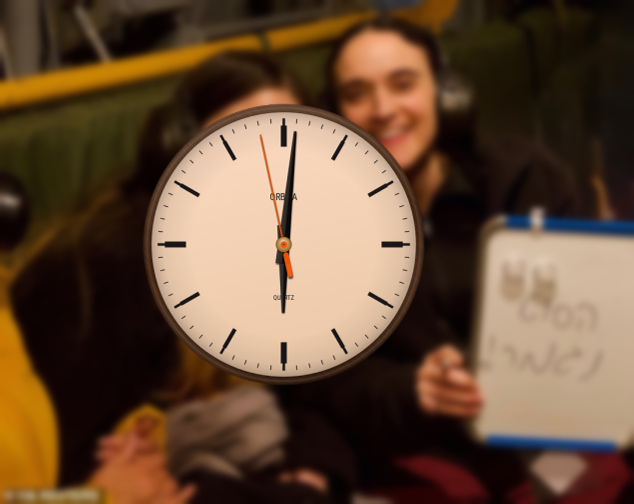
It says **6:00:58**
